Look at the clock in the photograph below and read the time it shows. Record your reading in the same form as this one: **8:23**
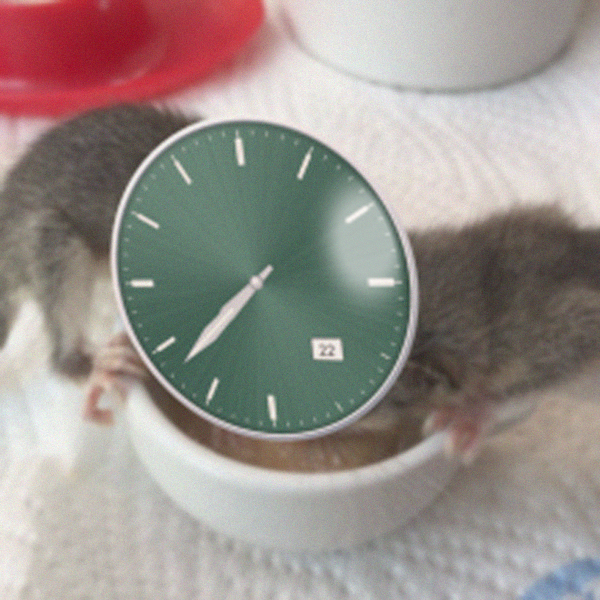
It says **7:38**
